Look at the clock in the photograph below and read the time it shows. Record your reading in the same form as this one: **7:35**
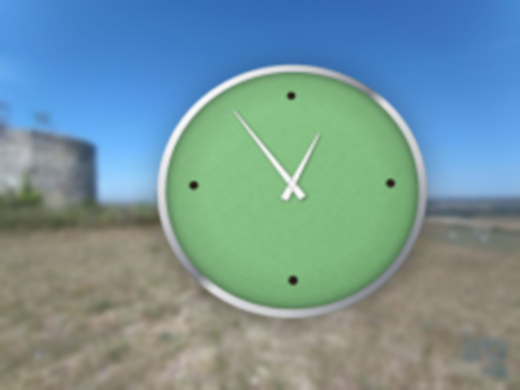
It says **12:54**
